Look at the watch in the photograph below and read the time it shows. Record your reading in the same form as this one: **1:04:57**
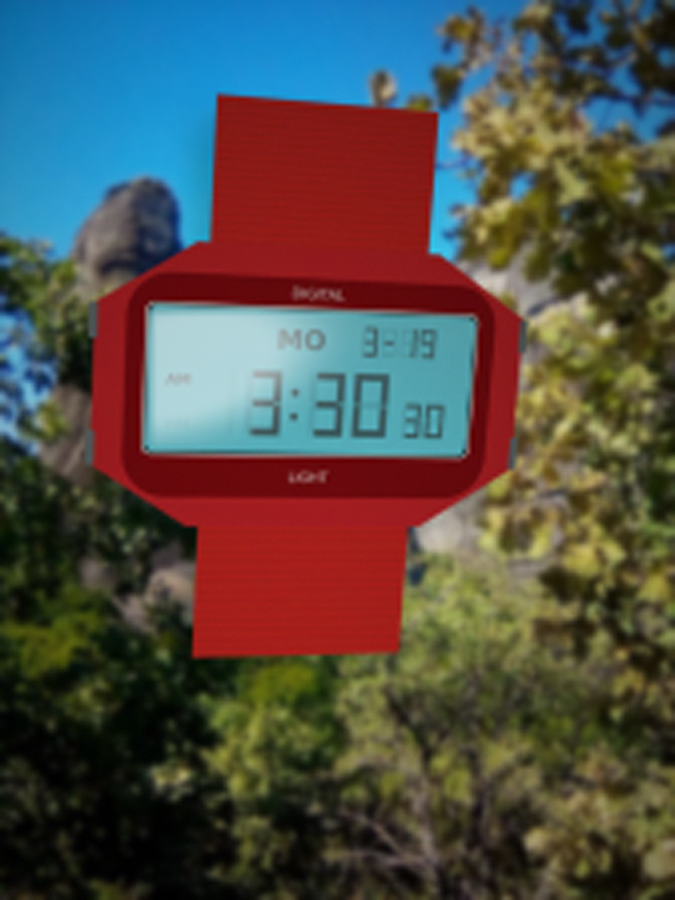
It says **3:30:30**
